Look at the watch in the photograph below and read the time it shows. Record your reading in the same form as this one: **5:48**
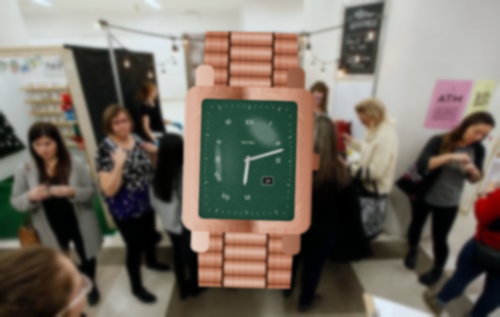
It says **6:12**
